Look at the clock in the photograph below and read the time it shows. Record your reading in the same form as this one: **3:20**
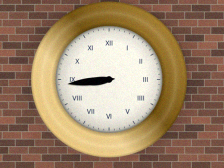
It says **8:44**
